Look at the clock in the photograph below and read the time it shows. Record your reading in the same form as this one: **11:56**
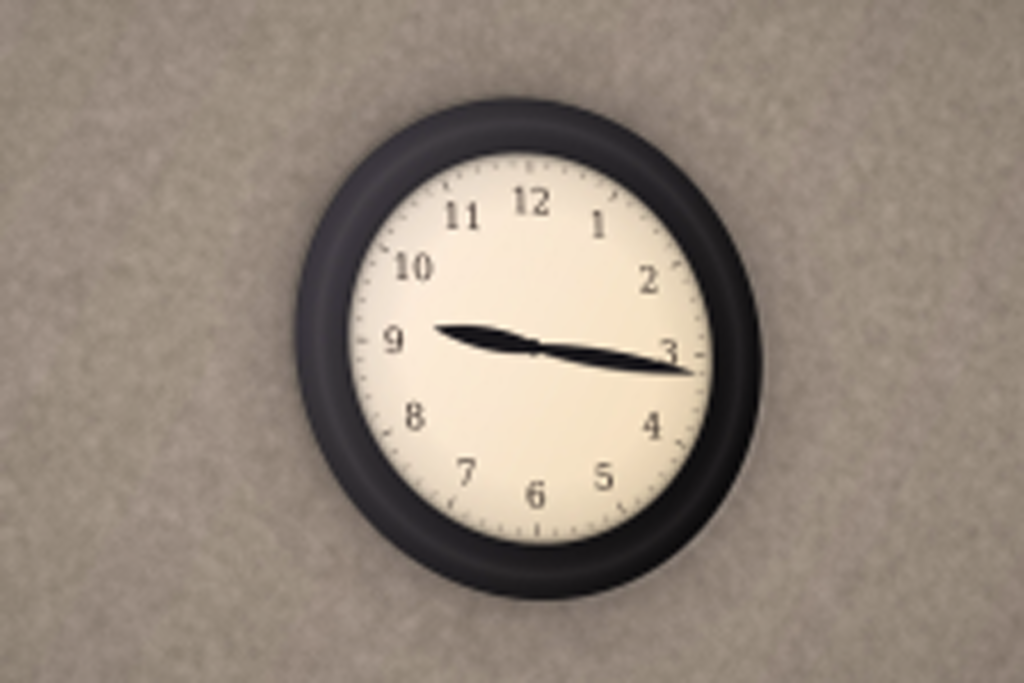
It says **9:16**
